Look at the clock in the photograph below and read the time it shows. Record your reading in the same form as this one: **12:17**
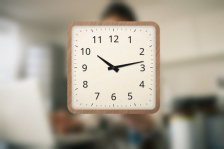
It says **10:13**
